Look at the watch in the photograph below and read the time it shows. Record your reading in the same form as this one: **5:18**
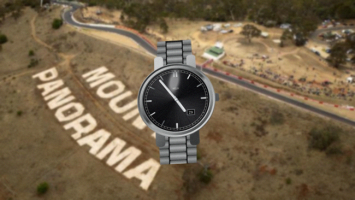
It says **4:54**
